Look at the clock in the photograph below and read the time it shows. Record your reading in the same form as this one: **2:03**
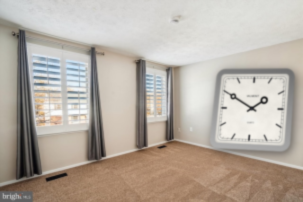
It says **1:50**
